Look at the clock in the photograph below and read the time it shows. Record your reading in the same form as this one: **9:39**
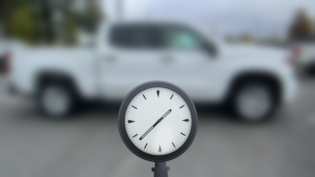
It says **1:38**
